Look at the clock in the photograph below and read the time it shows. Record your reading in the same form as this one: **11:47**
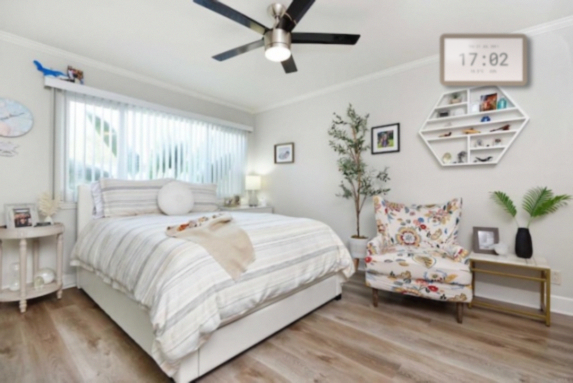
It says **17:02**
